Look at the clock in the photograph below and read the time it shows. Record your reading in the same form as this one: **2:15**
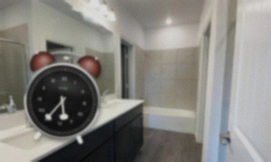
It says **5:36**
